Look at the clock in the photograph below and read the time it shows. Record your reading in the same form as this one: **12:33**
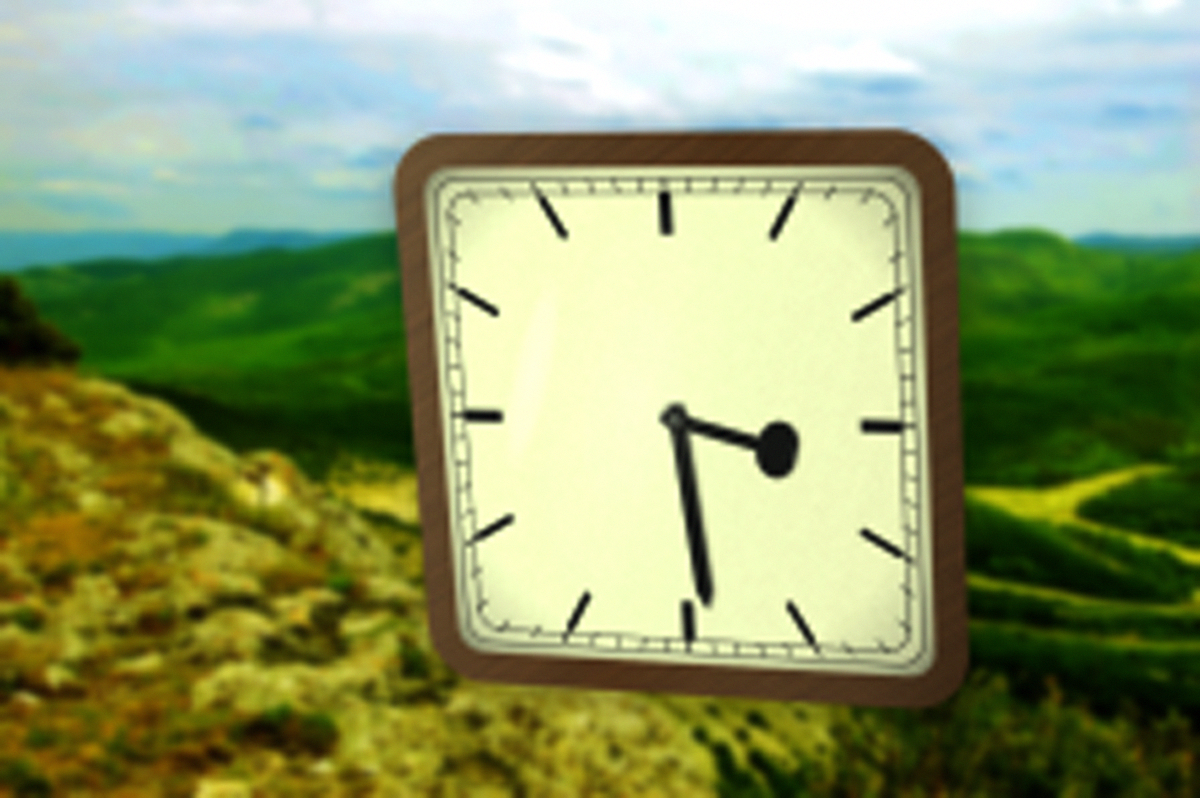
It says **3:29**
